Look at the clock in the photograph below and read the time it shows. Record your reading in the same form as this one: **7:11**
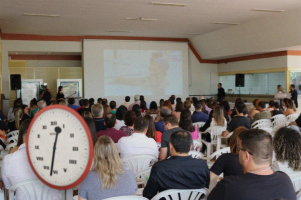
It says **12:32**
